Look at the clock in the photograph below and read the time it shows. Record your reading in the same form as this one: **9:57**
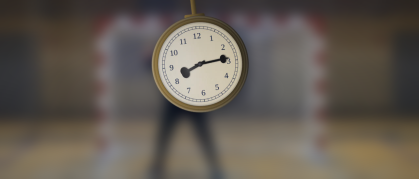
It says **8:14**
